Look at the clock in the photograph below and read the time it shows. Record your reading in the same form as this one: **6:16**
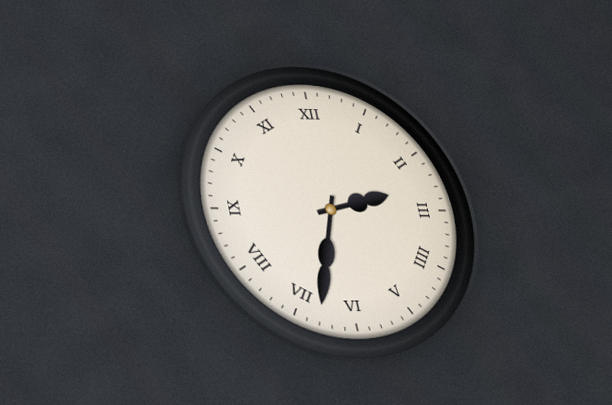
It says **2:33**
